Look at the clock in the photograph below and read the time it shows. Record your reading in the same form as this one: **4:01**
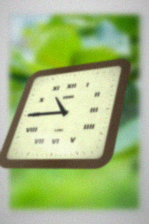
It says **10:45**
